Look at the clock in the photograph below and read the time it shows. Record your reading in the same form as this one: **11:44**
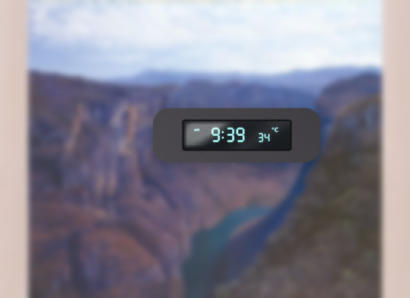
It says **9:39**
